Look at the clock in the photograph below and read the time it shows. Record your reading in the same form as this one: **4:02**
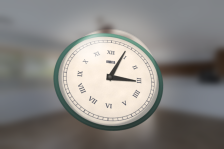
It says **3:04**
